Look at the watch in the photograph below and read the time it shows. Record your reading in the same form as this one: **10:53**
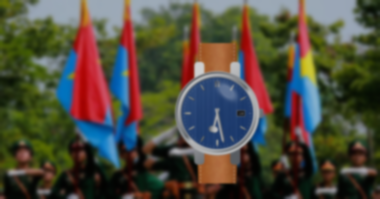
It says **6:28**
